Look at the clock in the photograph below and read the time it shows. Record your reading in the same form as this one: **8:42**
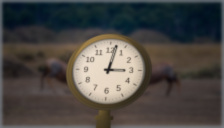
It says **3:02**
